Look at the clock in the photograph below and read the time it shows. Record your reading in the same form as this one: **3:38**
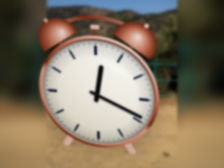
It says **12:19**
